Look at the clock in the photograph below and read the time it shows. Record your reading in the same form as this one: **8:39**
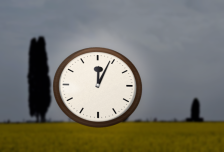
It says **12:04**
